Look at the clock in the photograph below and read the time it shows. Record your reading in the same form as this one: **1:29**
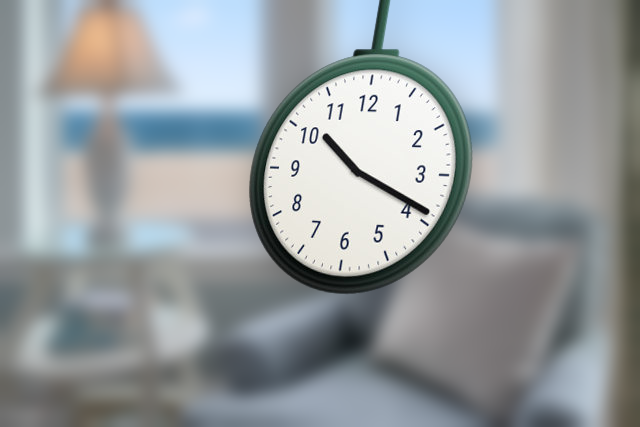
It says **10:19**
